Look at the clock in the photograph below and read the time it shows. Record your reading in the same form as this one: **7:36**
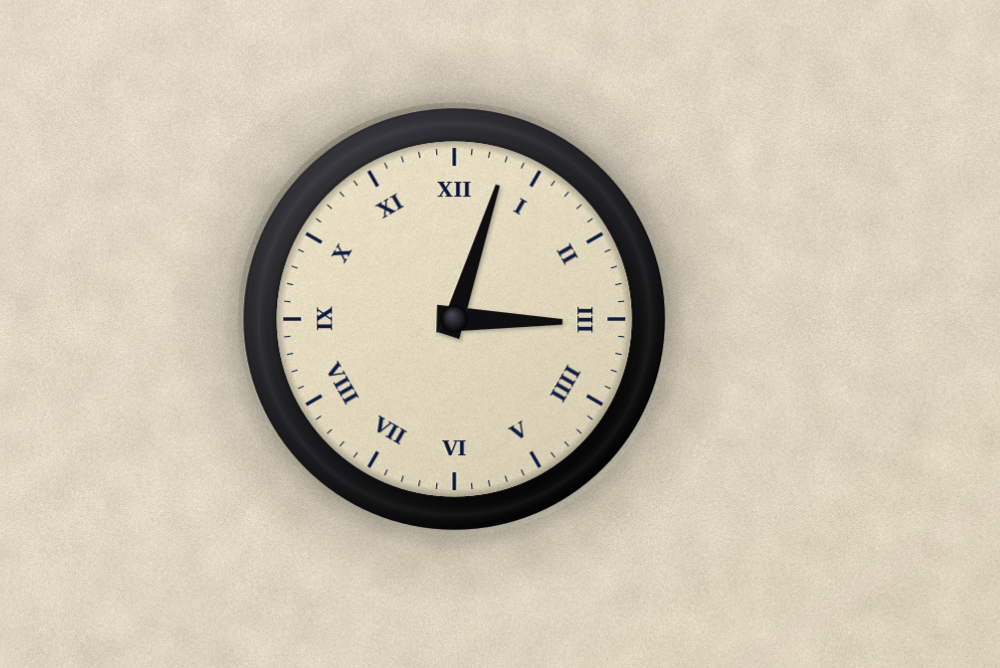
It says **3:03**
